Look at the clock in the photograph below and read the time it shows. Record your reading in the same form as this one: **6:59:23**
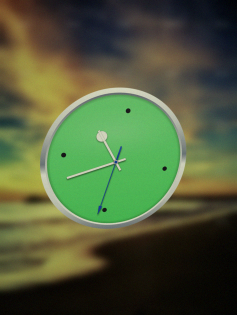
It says **10:40:31**
